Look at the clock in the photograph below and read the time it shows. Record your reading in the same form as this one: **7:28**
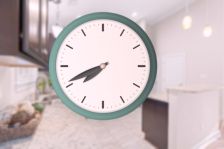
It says **7:41**
